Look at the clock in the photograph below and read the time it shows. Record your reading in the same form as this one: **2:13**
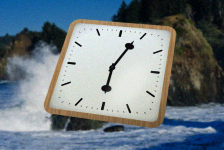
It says **6:04**
